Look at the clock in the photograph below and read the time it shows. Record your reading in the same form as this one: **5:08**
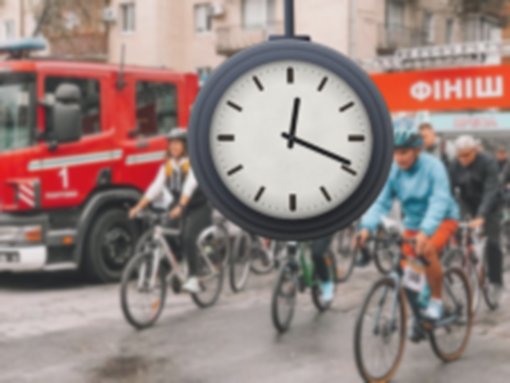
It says **12:19**
